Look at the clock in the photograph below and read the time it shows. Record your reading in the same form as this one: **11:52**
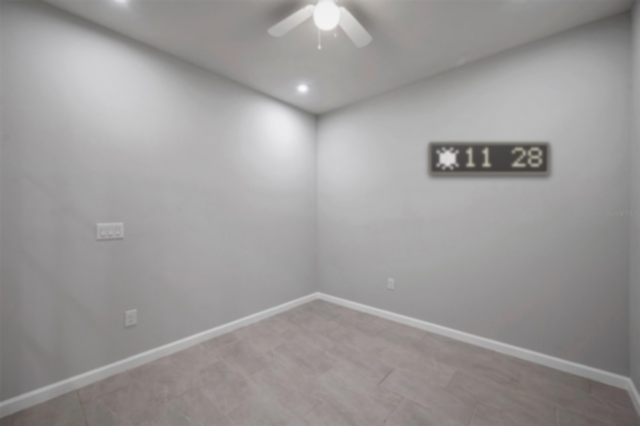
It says **11:28**
